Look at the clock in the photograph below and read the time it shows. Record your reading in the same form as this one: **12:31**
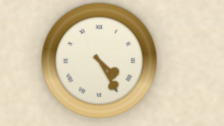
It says **4:25**
